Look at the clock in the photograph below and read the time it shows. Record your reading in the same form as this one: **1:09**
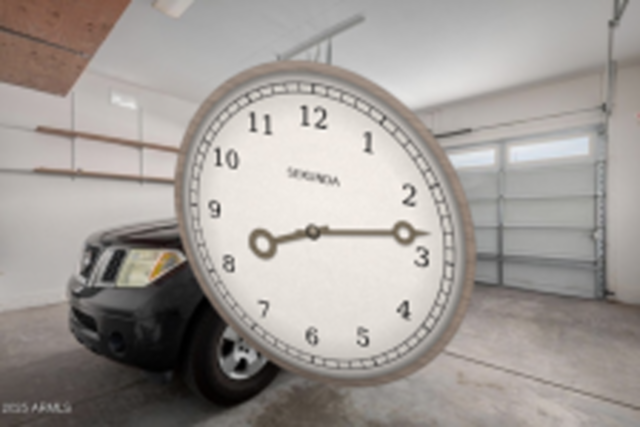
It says **8:13**
